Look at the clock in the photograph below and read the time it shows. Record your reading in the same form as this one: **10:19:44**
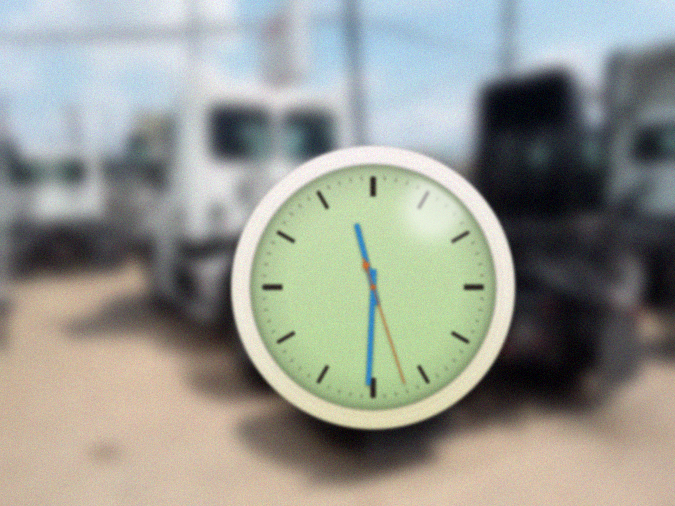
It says **11:30:27**
